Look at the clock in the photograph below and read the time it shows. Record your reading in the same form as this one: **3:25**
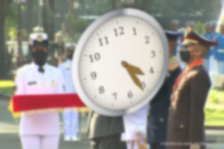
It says **4:26**
